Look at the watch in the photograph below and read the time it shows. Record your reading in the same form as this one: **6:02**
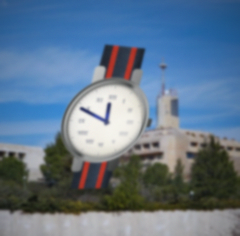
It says **11:49**
